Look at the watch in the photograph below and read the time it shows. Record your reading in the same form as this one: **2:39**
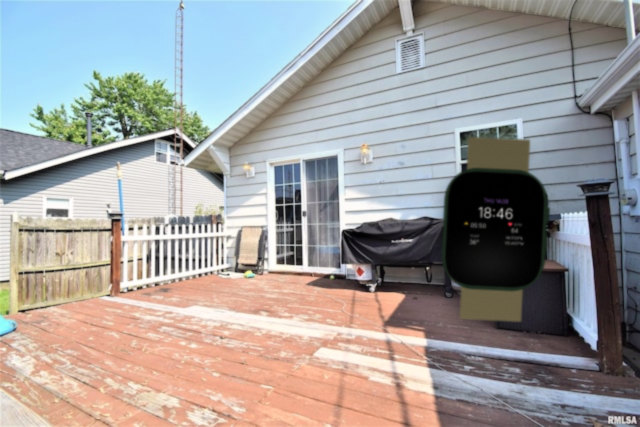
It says **18:46**
